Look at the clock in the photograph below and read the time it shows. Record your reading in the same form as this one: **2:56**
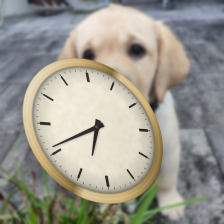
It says **6:41**
